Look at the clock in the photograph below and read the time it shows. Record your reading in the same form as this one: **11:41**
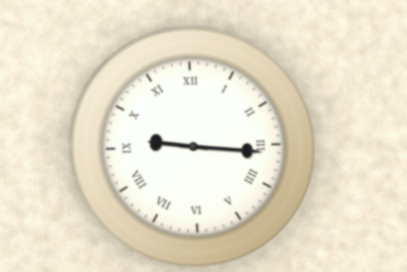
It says **9:16**
